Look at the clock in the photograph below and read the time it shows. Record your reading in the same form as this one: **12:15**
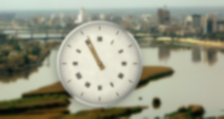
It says **10:56**
